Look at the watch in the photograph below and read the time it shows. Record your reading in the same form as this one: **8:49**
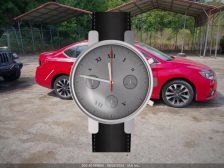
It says **11:47**
